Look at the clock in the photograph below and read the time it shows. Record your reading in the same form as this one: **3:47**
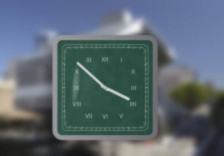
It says **3:52**
